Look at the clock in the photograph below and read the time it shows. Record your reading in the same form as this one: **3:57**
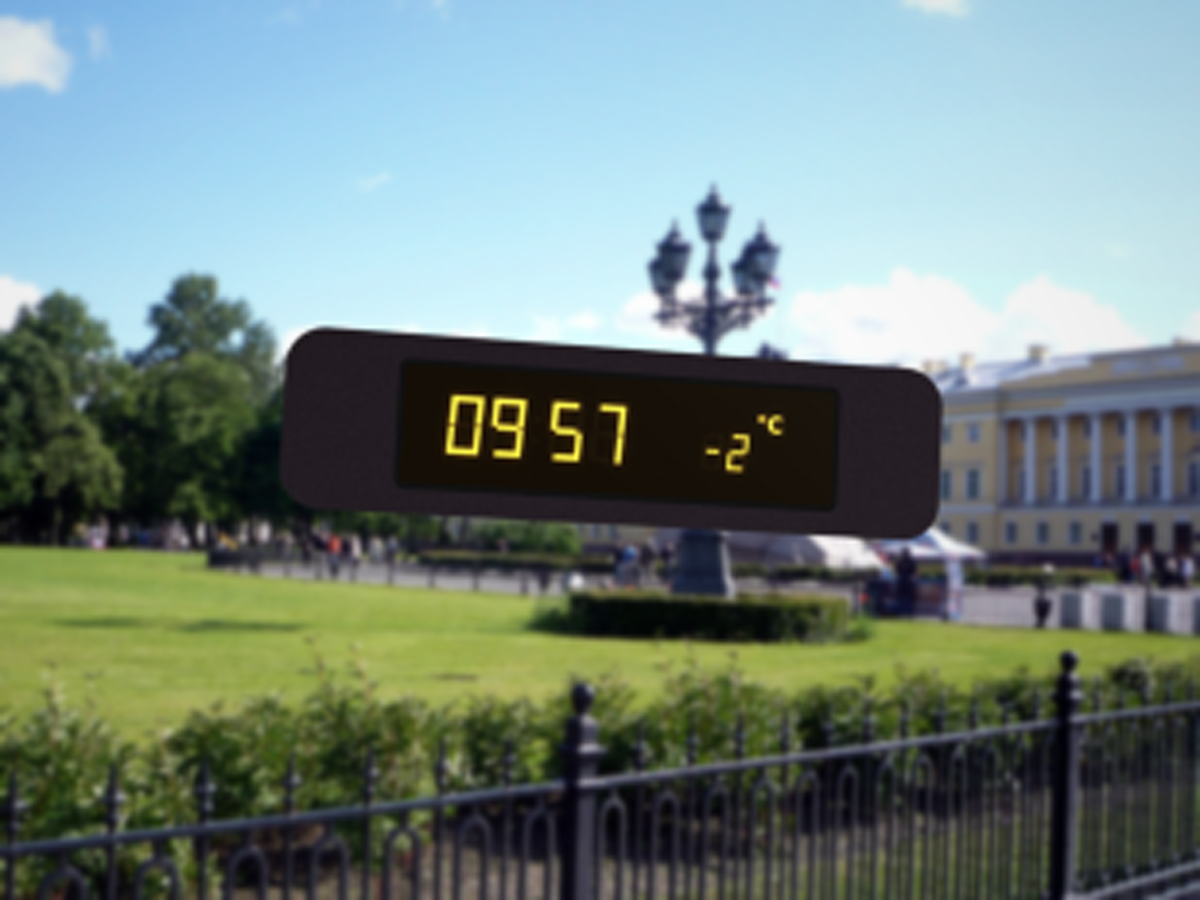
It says **9:57**
